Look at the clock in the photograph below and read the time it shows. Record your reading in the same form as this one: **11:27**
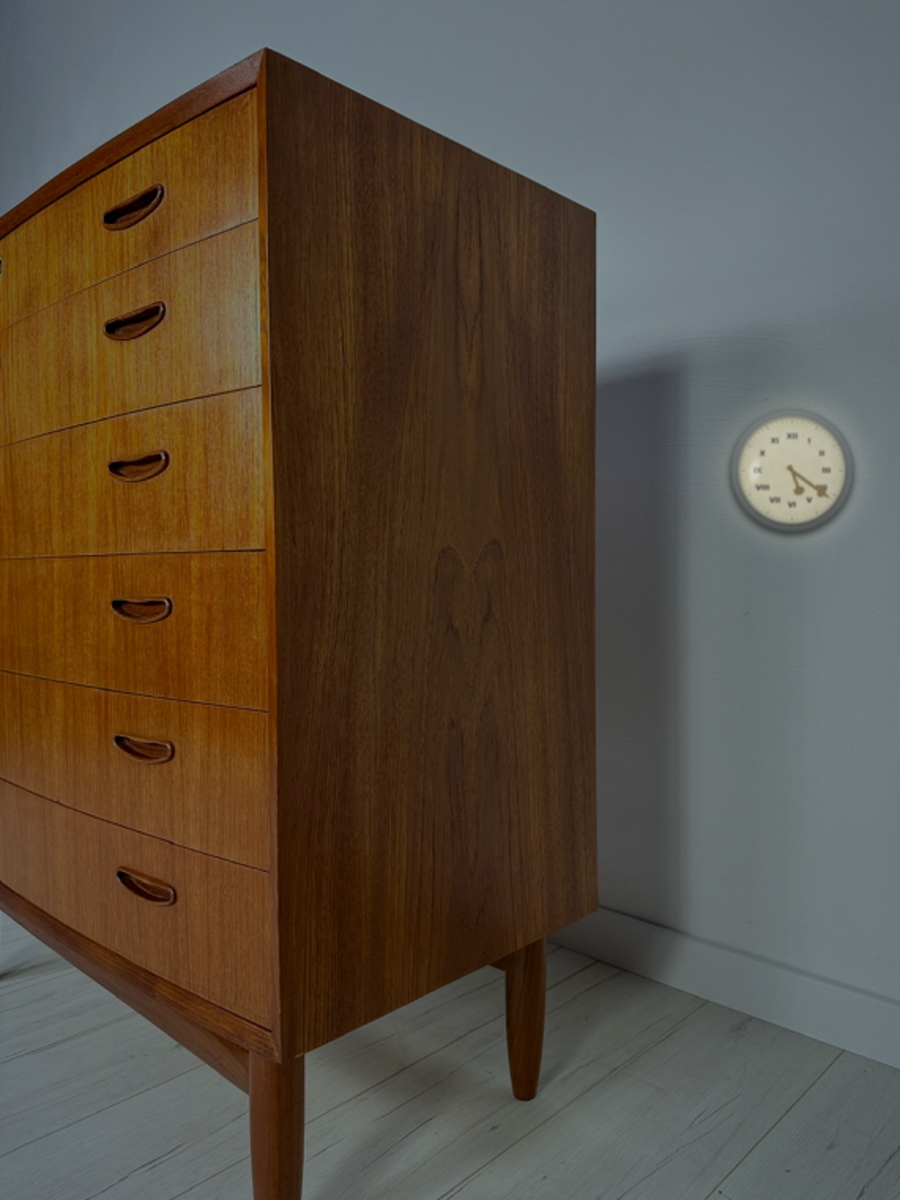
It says **5:21**
